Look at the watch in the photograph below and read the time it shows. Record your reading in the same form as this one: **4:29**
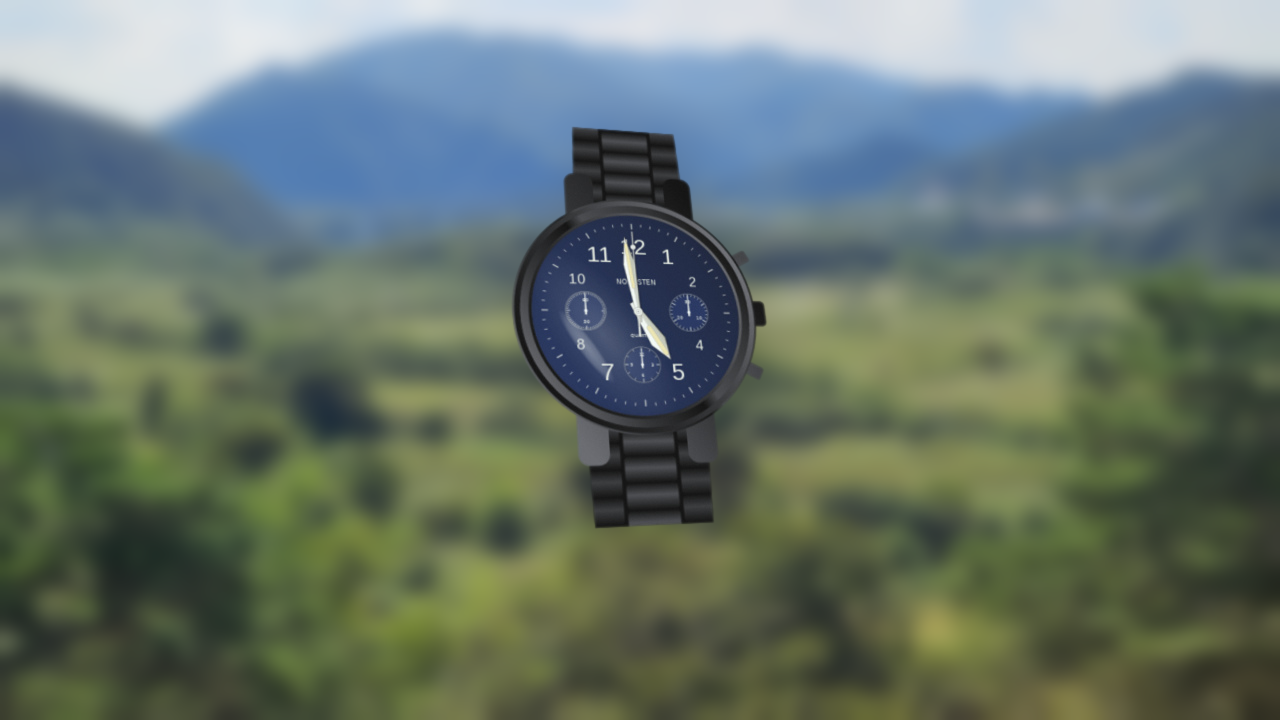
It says **4:59**
